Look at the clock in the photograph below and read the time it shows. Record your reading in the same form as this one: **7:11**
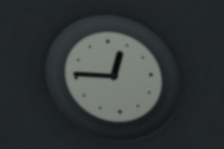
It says **12:46**
